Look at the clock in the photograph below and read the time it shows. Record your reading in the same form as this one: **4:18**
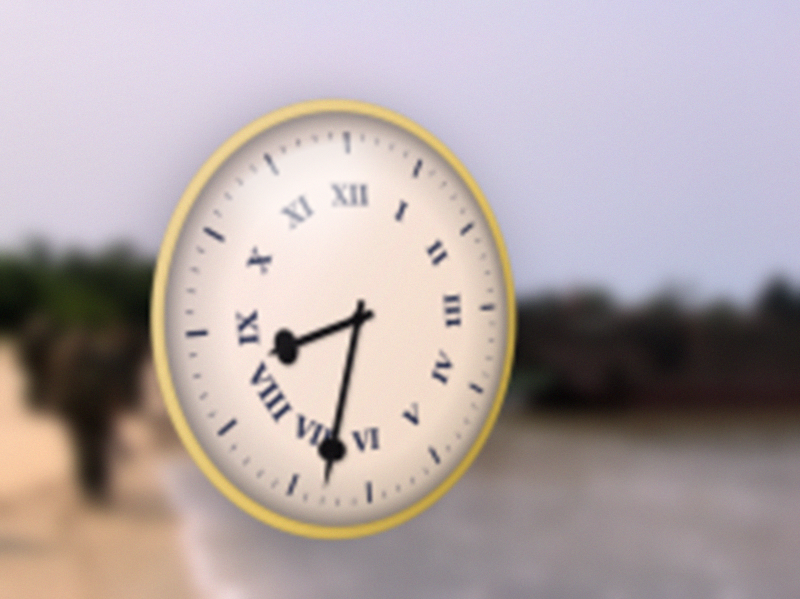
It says **8:33**
